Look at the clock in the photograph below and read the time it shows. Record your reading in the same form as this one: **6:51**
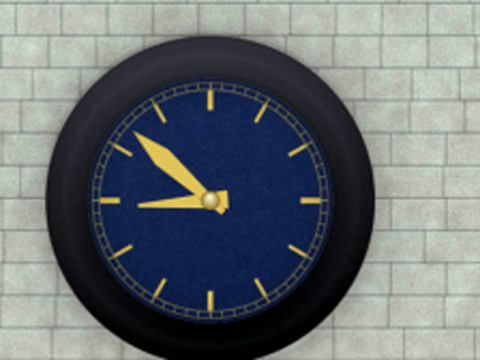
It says **8:52**
